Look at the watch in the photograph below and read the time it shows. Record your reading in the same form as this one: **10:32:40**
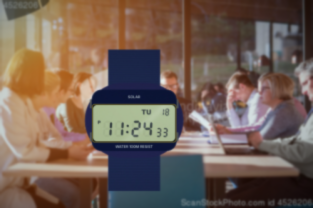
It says **11:24:33**
